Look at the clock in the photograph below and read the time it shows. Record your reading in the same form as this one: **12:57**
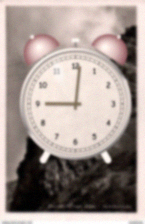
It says **9:01**
